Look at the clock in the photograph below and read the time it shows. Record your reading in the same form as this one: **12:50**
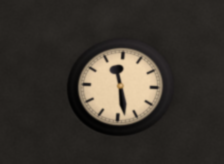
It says **11:28**
